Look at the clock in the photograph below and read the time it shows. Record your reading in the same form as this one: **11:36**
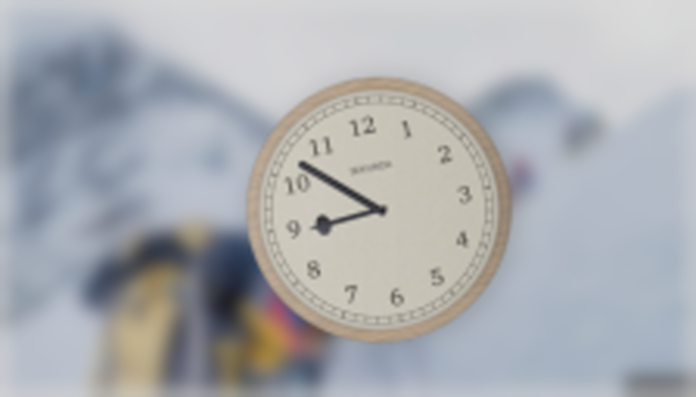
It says **8:52**
